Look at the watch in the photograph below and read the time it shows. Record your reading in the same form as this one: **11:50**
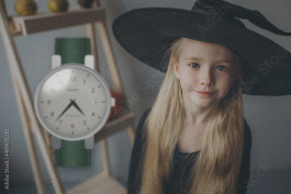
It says **4:37**
